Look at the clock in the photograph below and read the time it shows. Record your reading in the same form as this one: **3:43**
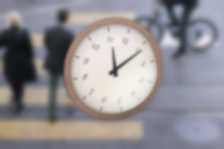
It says **11:06**
